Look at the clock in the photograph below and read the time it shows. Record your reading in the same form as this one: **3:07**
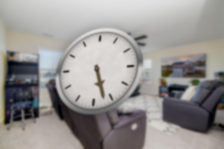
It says **5:27**
